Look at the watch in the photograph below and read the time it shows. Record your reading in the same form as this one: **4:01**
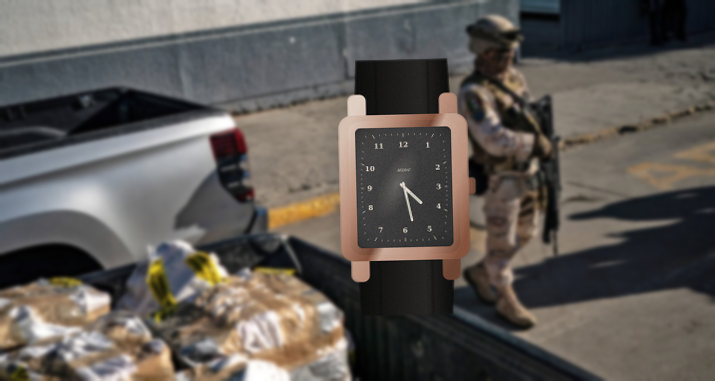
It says **4:28**
